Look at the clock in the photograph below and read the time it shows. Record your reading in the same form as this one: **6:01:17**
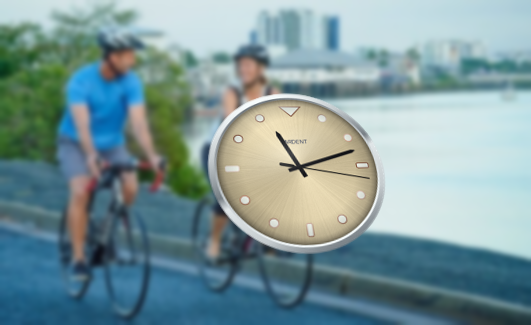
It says **11:12:17**
